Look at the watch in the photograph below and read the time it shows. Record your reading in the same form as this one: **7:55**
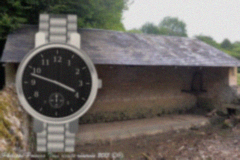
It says **3:48**
